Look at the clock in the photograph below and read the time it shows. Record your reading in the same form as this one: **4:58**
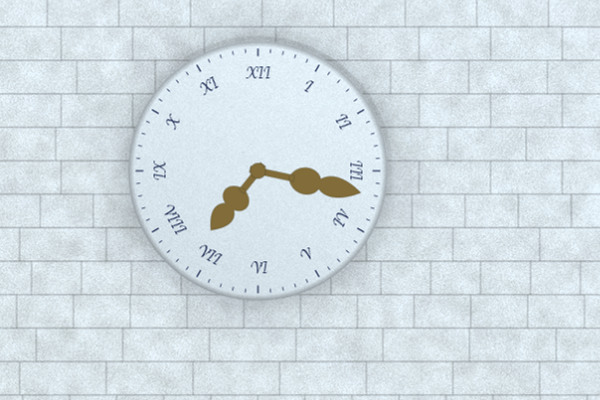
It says **7:17**
